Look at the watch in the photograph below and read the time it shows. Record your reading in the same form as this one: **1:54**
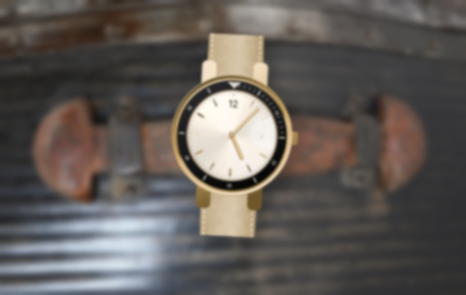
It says **5:07**
